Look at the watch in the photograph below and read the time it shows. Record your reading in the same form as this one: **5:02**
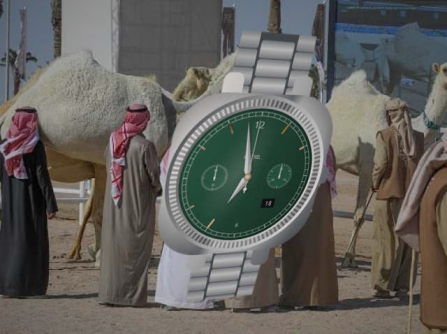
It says **6:58**
